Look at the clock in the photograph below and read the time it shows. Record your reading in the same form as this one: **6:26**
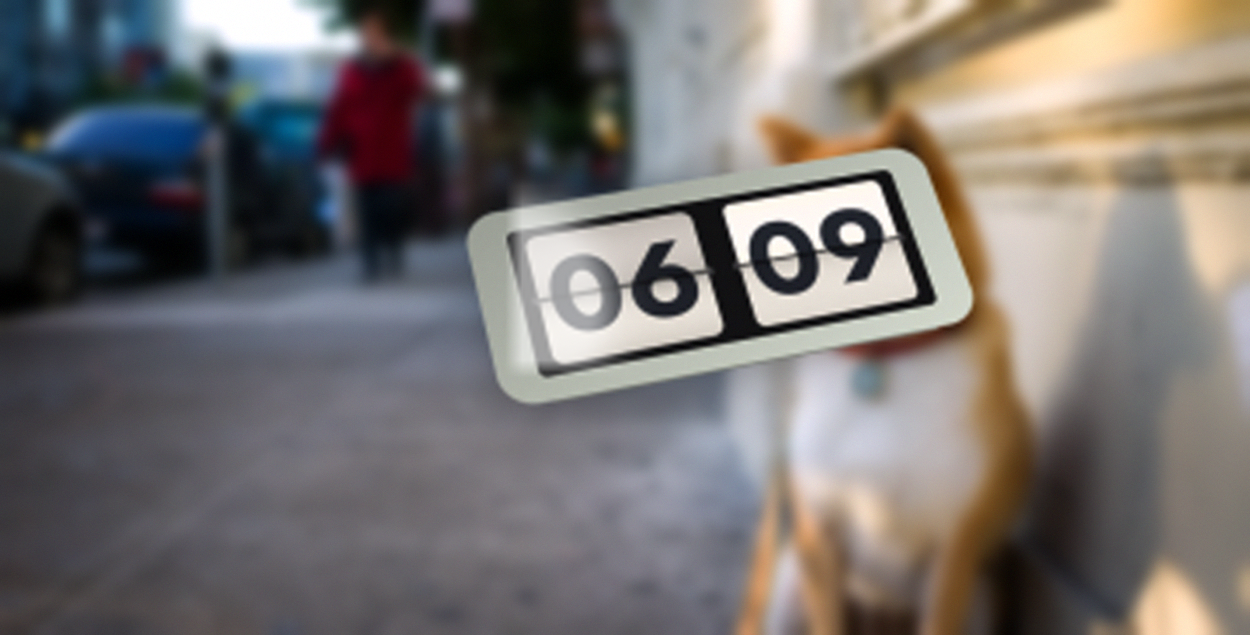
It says **6:09**
